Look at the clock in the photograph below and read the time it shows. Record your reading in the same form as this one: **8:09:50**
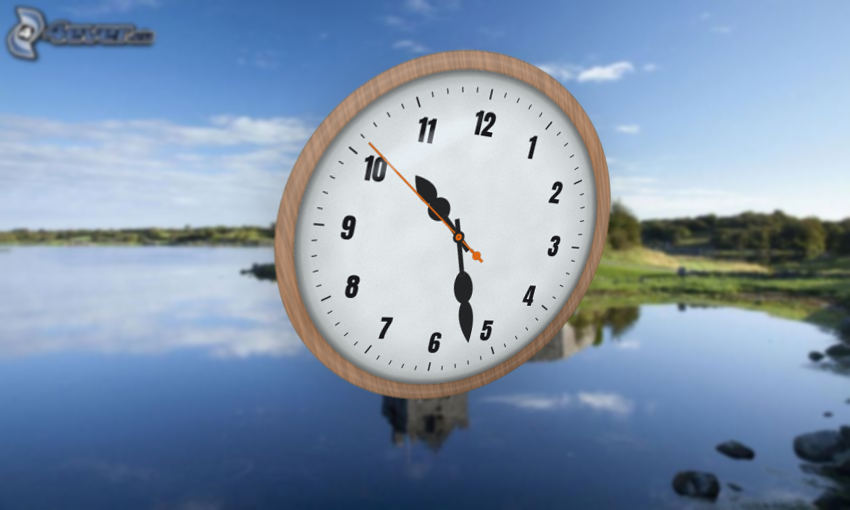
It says **10:26:51**
